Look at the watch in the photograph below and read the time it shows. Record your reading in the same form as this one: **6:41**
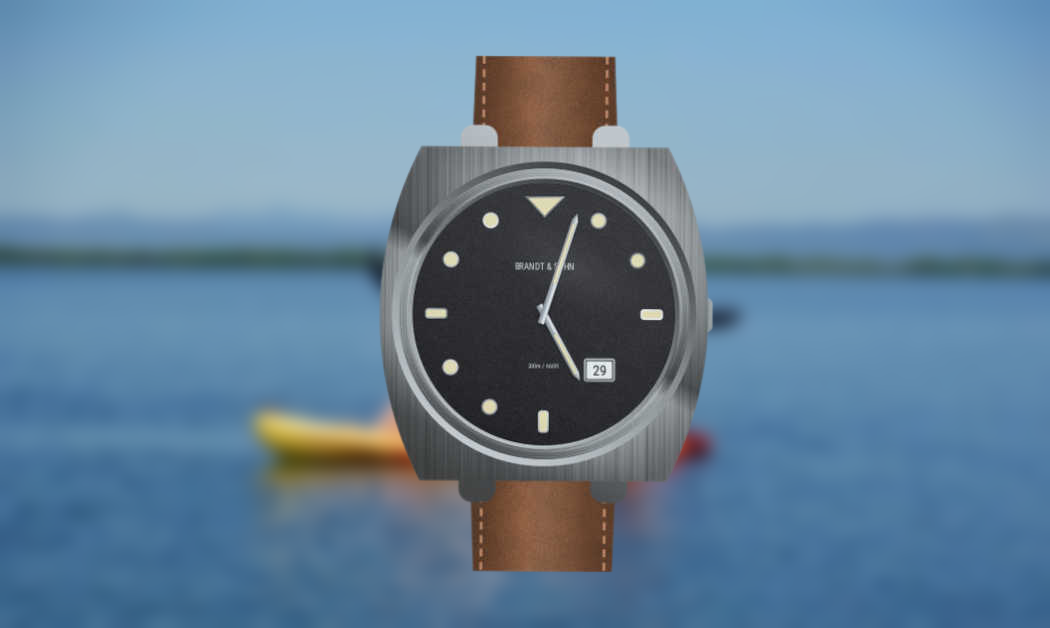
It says **5:03**
